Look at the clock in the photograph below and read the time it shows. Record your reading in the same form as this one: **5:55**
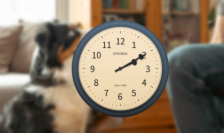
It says **2:10**
